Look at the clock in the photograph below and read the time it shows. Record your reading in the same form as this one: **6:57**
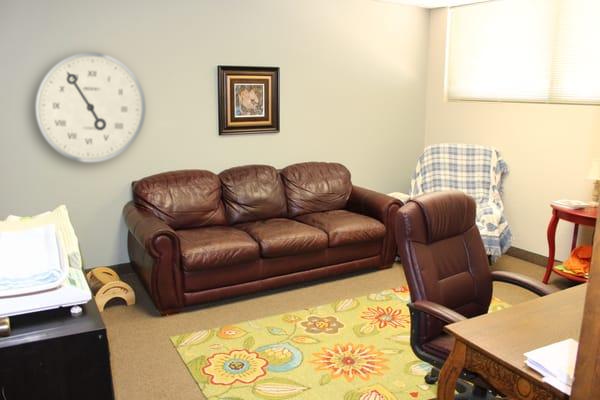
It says **4:54**
